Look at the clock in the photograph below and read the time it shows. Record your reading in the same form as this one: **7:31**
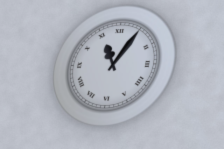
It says **11:05**
